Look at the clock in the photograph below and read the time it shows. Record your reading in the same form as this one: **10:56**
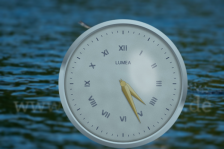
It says **4:26**
